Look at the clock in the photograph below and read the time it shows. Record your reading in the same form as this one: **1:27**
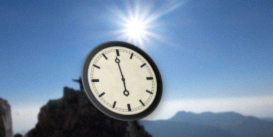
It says **5:59**
